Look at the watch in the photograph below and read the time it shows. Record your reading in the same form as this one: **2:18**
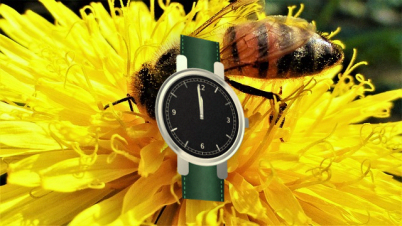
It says **11:59**
